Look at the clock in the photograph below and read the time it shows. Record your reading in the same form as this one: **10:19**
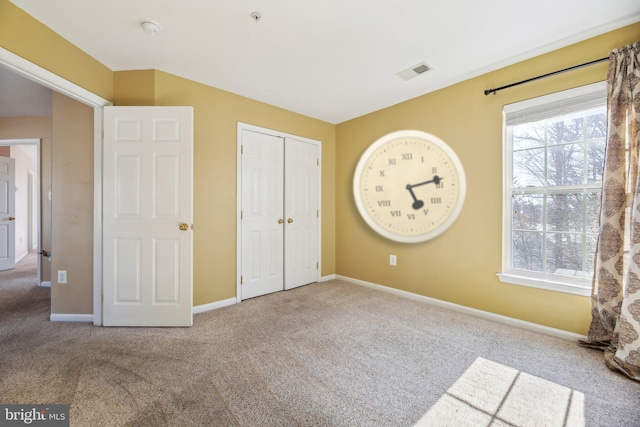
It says **5:13**
